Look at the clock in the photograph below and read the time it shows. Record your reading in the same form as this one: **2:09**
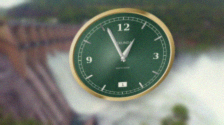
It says **12:56**
